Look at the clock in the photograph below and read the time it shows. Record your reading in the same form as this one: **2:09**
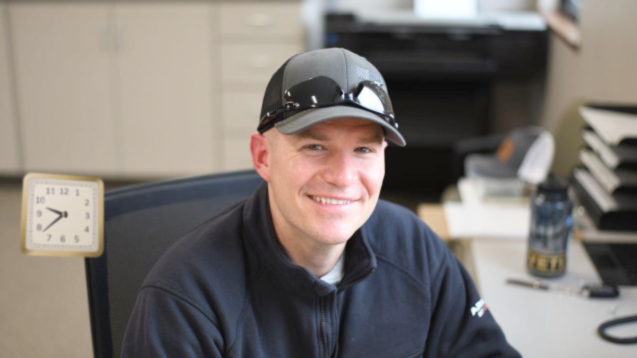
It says **9:38**
